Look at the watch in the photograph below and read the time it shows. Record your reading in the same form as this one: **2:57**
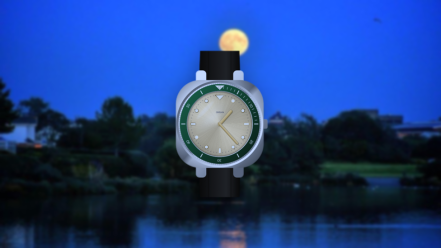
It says **1:23**
